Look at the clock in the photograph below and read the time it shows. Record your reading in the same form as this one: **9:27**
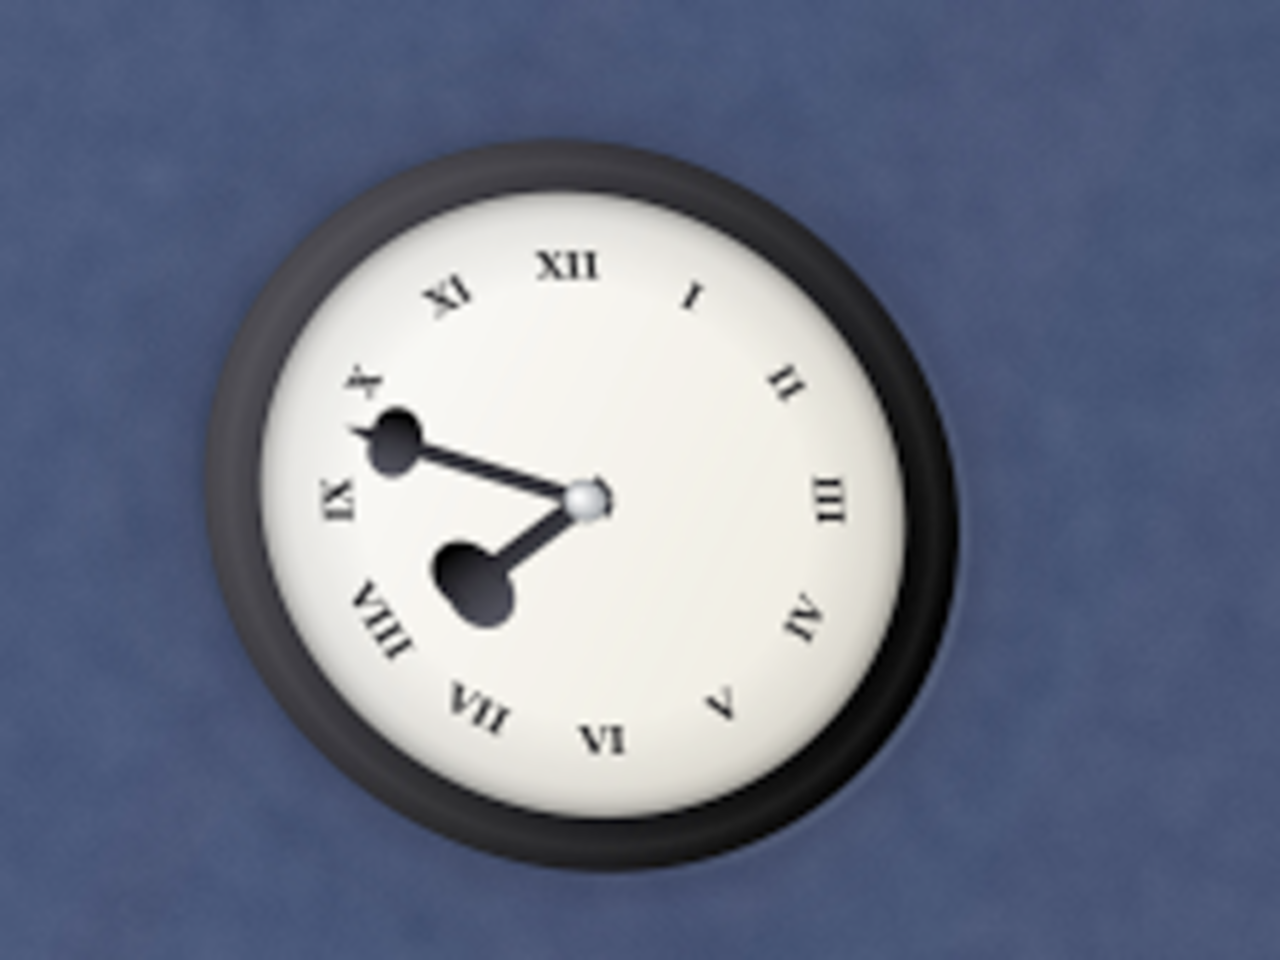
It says **7:48**
